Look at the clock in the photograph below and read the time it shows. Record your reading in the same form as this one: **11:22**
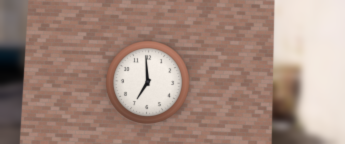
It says **6:59**
